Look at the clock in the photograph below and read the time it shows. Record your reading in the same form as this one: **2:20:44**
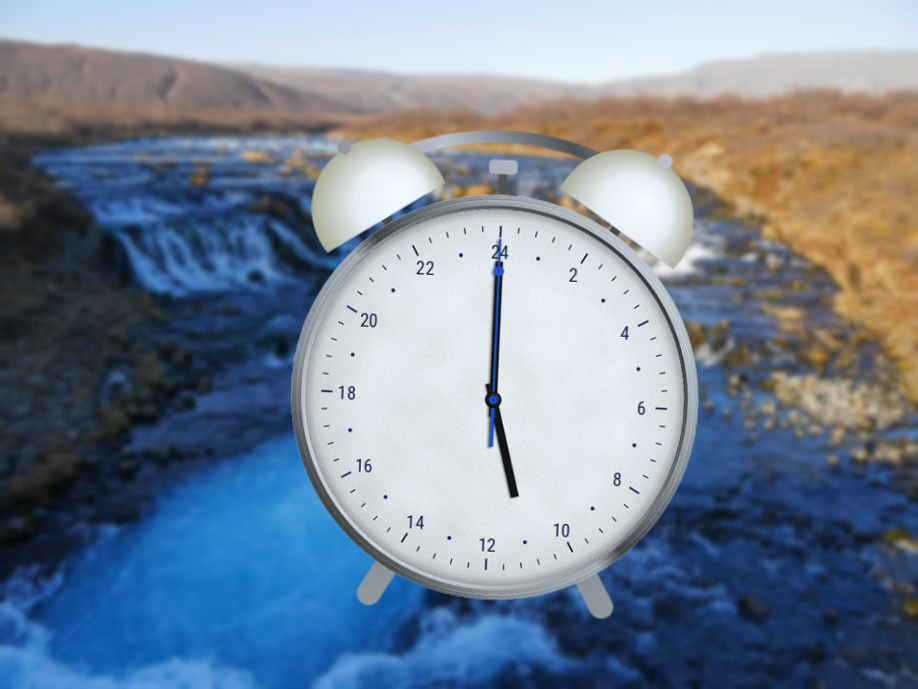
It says **11:00:00**
